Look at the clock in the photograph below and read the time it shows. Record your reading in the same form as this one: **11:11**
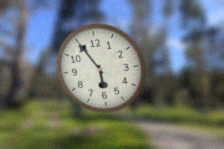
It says **5:55**
